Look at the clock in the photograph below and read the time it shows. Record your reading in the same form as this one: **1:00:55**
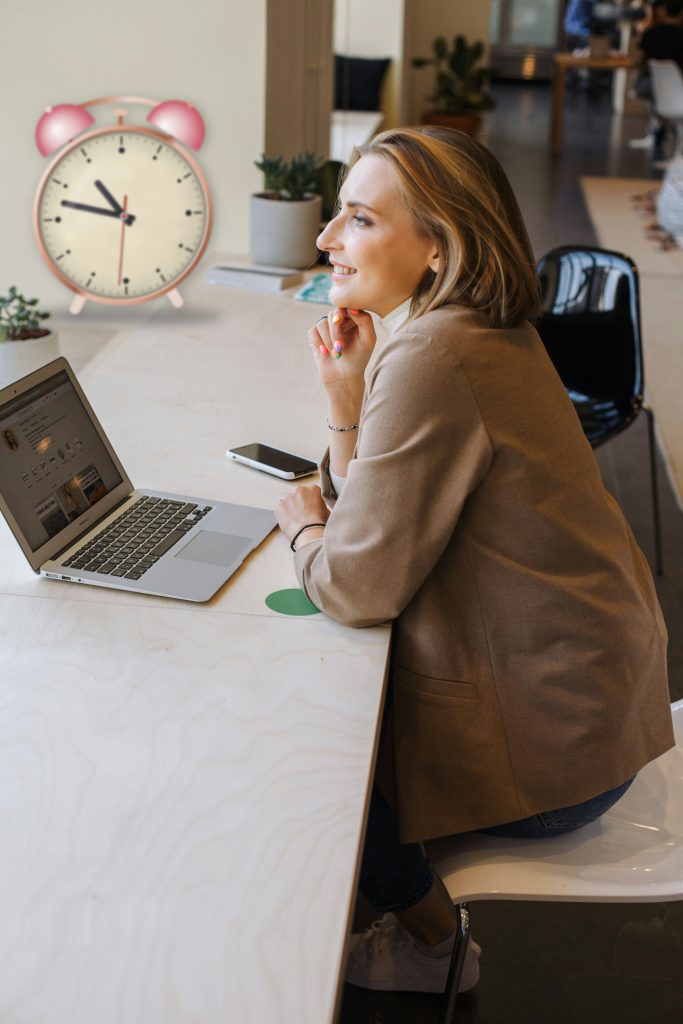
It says **10:47:31**
